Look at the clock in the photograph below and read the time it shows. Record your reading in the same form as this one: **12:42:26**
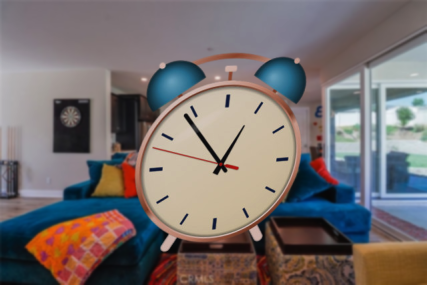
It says **12:53:48**
